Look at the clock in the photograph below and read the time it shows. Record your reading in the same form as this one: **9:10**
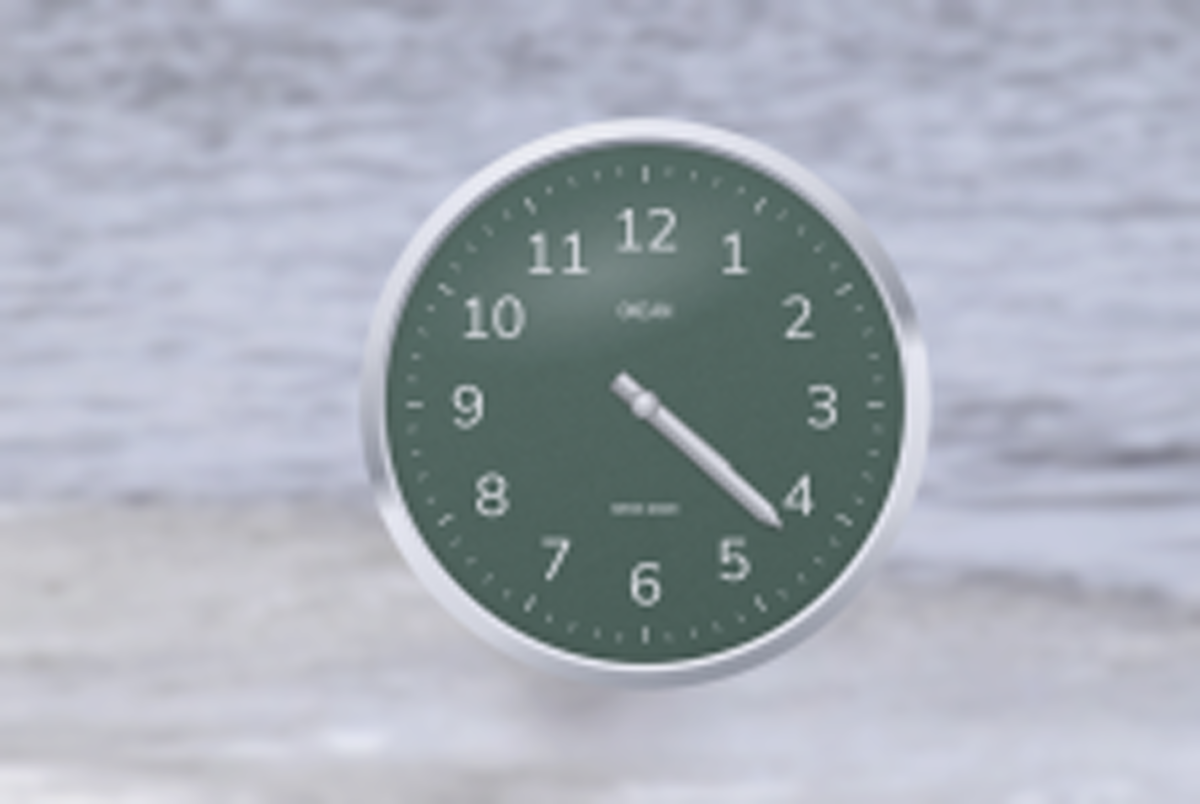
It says **4:22**
